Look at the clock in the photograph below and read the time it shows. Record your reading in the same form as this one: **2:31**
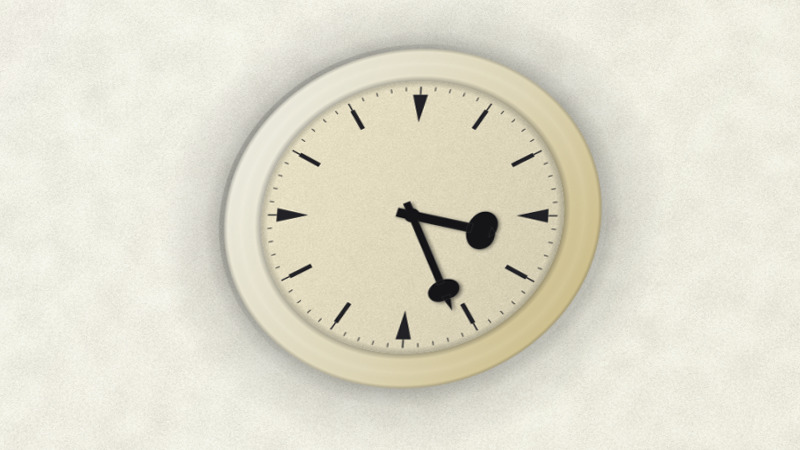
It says **3:26**
